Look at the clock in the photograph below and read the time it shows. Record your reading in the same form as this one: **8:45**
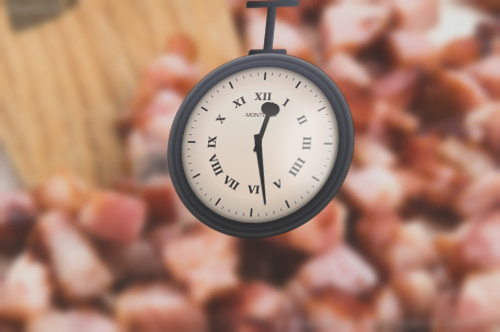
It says **12:28**
